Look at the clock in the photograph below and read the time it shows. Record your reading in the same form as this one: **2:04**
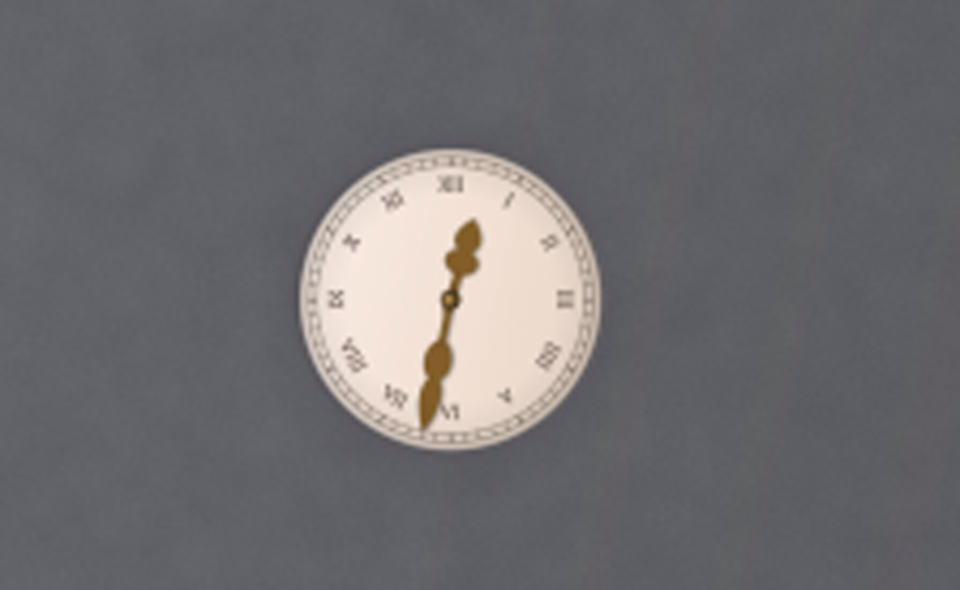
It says **12:32**
